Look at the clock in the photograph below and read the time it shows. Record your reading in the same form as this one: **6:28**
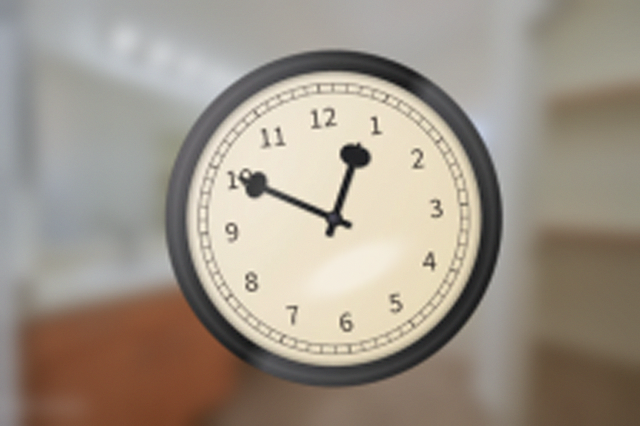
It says **12:50**
